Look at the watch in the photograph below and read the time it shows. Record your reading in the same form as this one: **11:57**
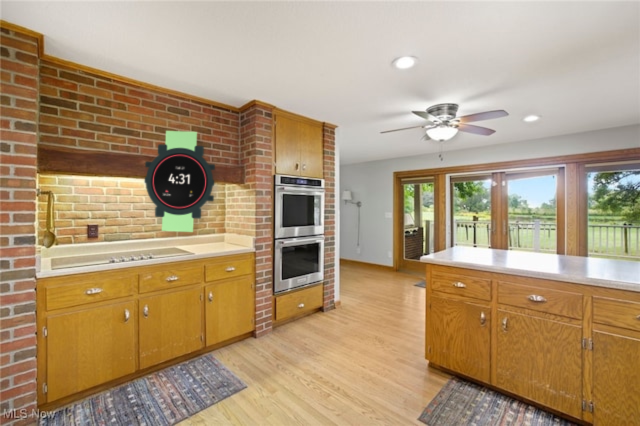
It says **4:31**
